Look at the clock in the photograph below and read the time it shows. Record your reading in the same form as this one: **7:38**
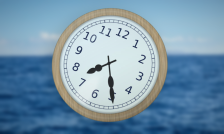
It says **7:25**
